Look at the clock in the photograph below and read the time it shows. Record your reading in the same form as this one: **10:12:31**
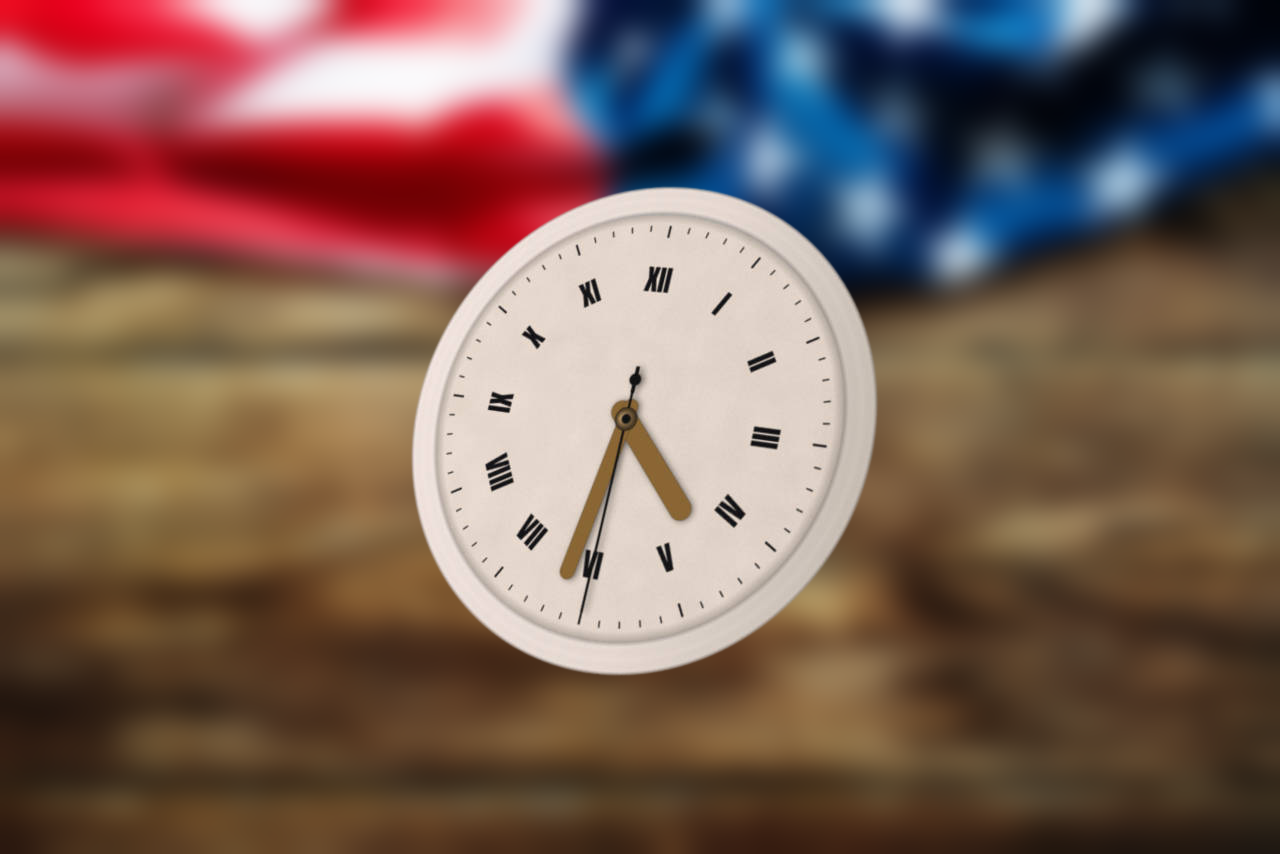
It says **4:31:30**
